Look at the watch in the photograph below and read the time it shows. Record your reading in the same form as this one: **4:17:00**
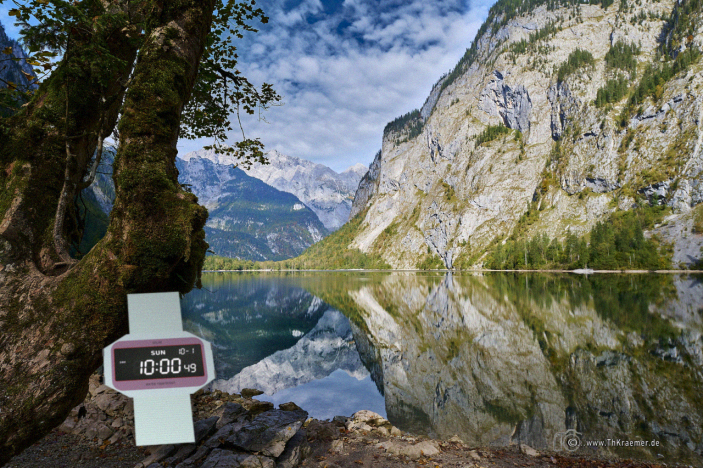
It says **10:00:49**
